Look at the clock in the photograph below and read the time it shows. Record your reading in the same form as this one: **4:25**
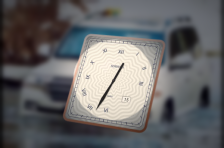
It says **12:33**
